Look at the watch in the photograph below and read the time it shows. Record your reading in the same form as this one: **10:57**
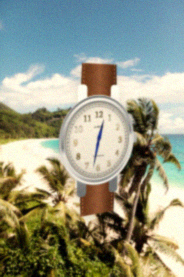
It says **12:32**
